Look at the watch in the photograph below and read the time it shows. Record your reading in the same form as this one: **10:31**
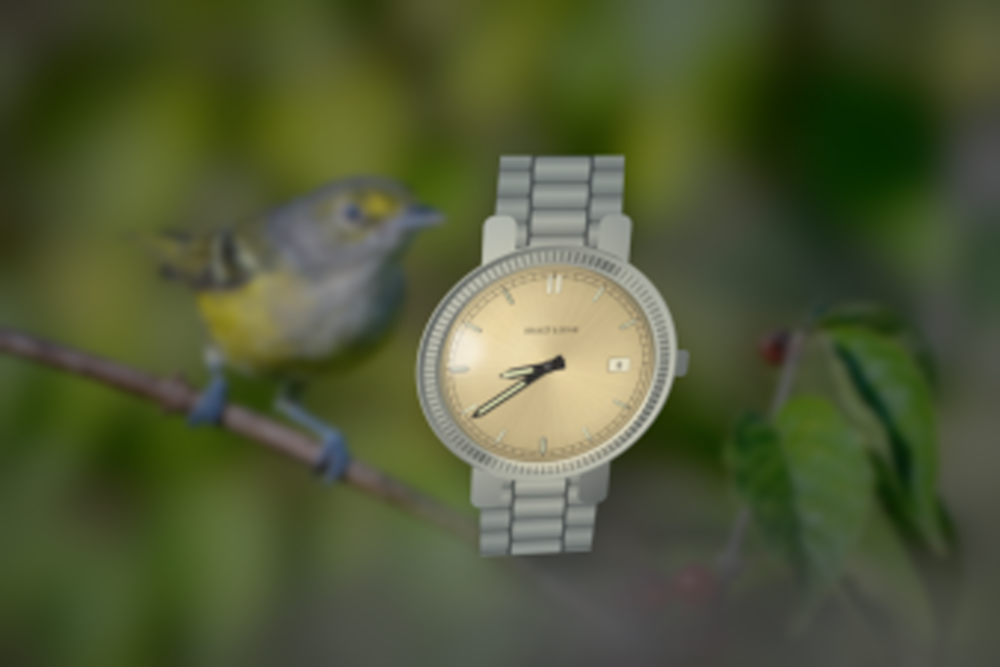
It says **8:39**
